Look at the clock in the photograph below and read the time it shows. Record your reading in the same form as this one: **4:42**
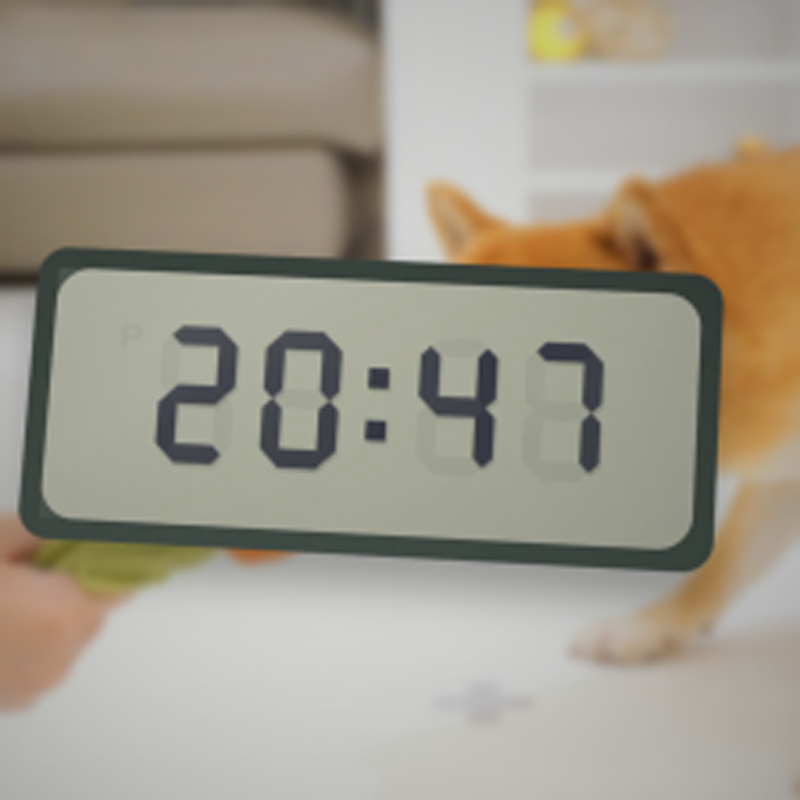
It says **20:47**
